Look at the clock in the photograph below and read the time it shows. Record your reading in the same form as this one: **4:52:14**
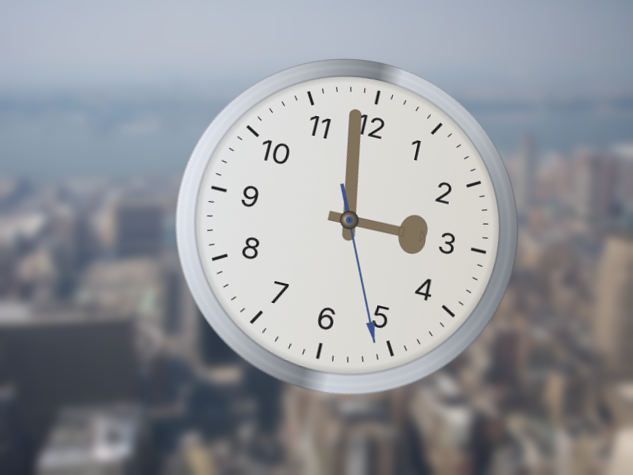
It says **2:58:26**
